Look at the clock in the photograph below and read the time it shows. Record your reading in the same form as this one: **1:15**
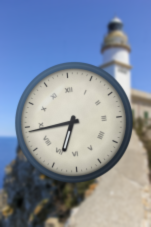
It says **6:44**
